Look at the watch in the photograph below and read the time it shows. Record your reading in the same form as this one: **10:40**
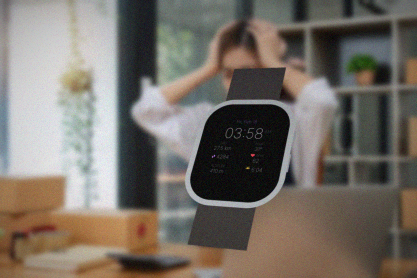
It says **3:58**
